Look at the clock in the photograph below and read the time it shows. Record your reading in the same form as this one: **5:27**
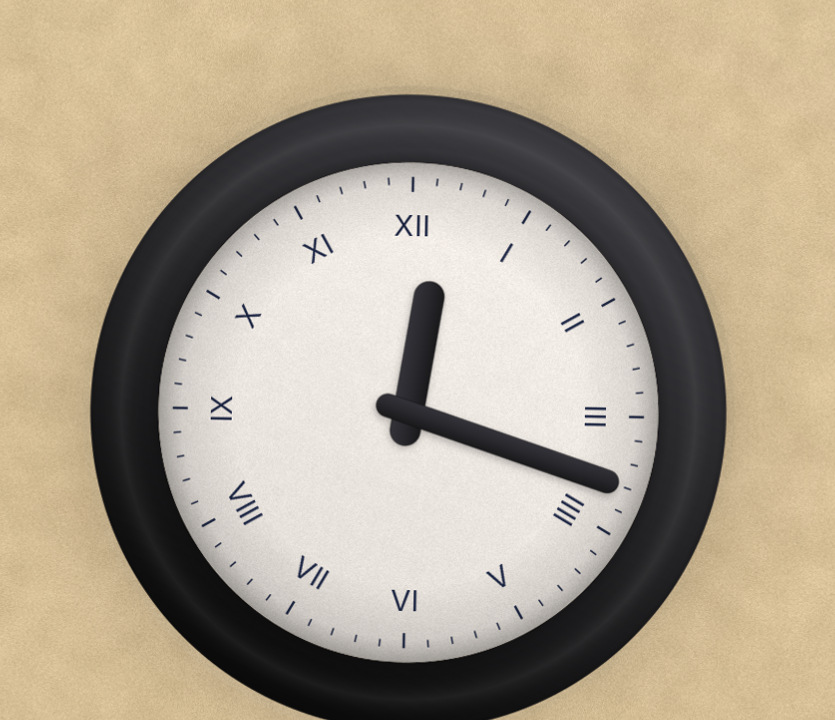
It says **12:18**
